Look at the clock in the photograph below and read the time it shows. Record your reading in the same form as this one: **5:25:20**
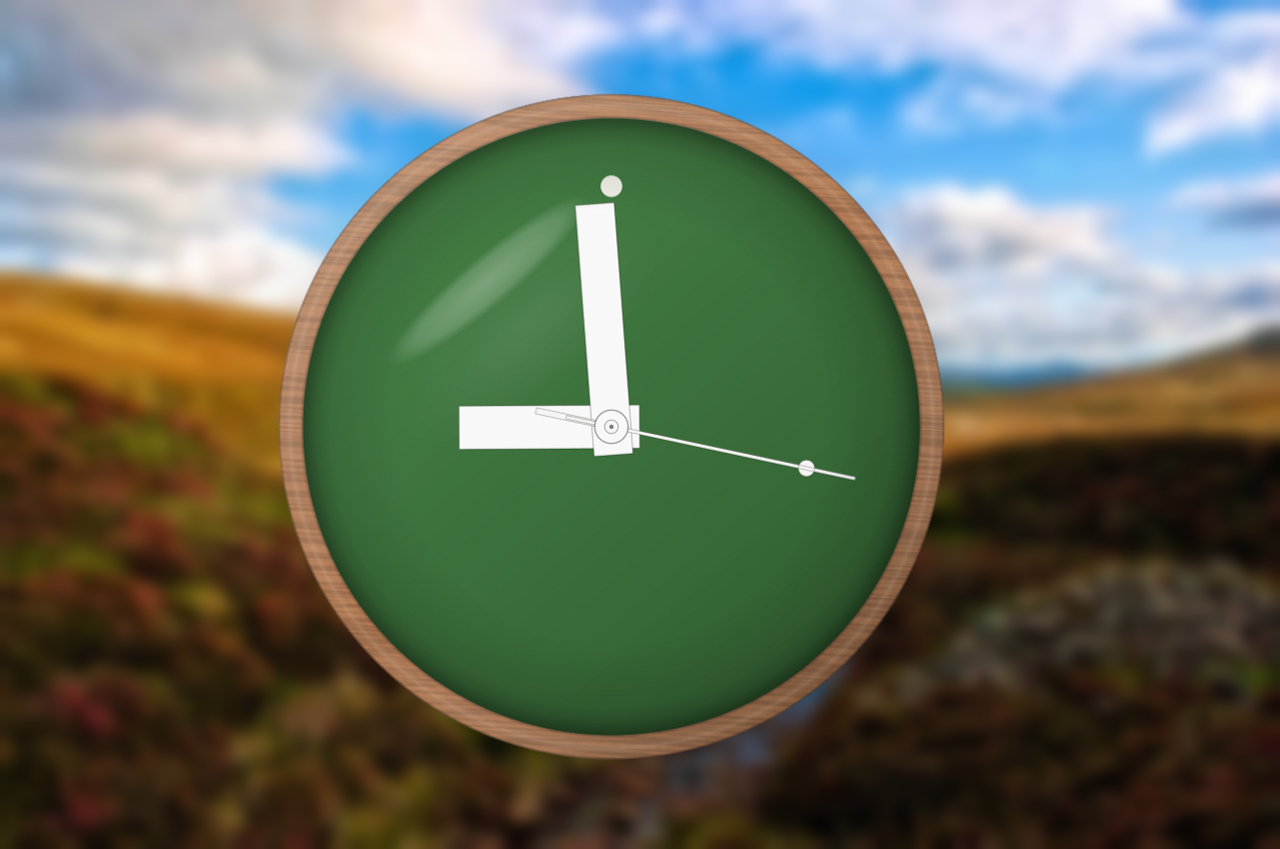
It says **8:59:17**
